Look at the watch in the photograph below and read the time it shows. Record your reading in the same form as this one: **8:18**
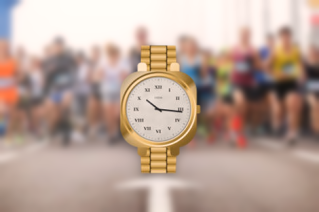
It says **10:16**
